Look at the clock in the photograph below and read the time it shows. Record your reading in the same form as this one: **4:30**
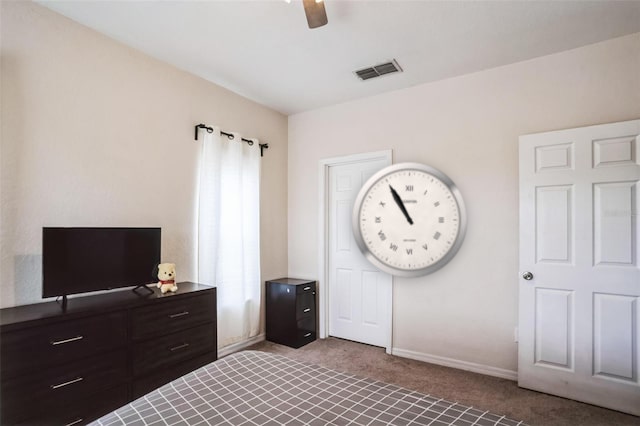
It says **10:55**
